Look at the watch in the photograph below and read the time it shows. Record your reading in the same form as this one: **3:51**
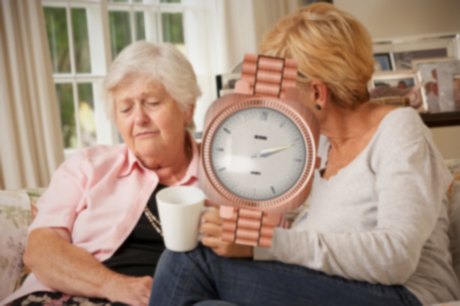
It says **2:11**
